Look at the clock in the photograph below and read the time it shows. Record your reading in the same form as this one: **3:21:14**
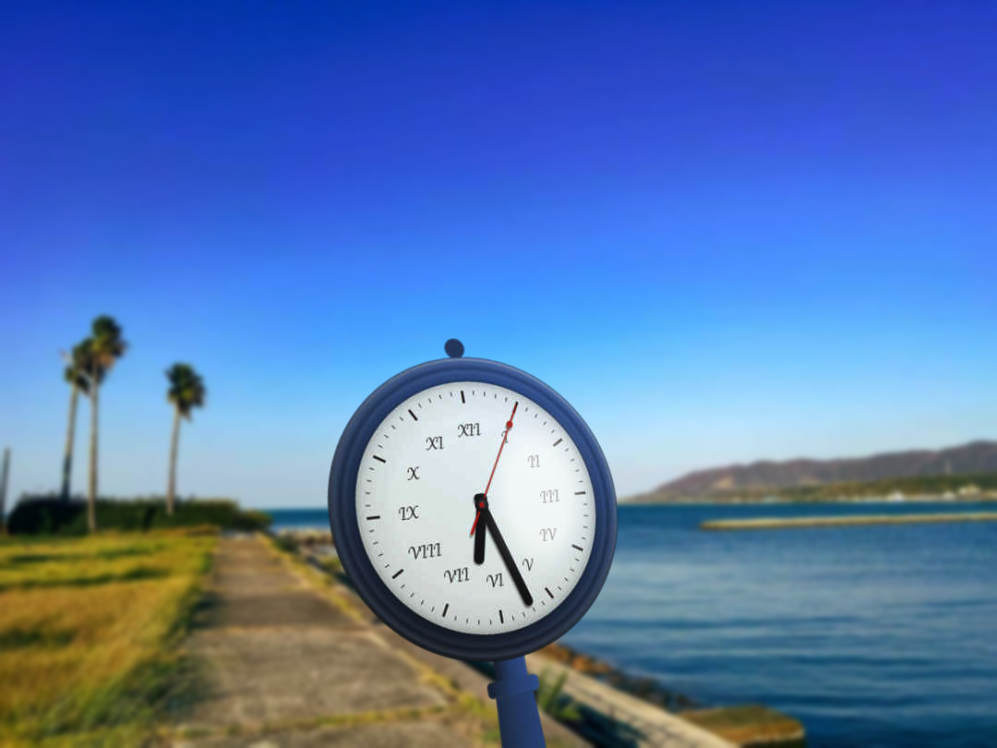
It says **6:27:05**
